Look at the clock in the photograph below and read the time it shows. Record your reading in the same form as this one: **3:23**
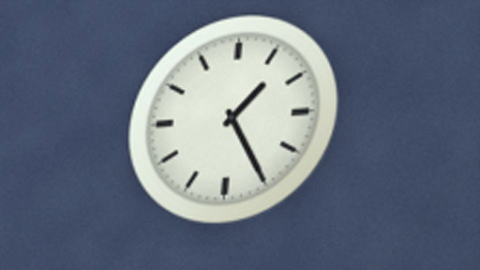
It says **1:25**
